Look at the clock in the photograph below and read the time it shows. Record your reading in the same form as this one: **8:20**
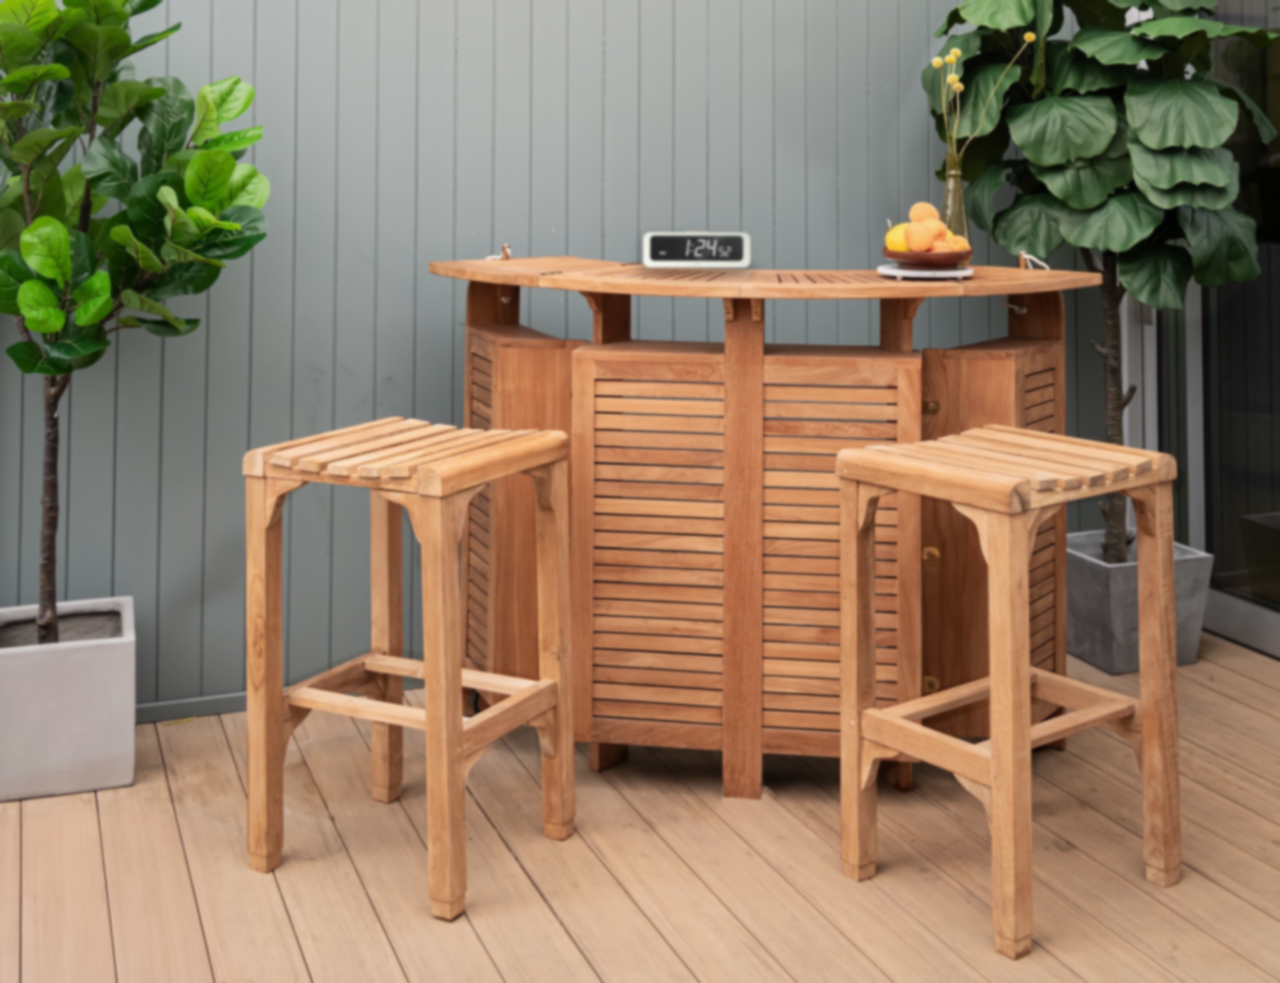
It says **1:24**
